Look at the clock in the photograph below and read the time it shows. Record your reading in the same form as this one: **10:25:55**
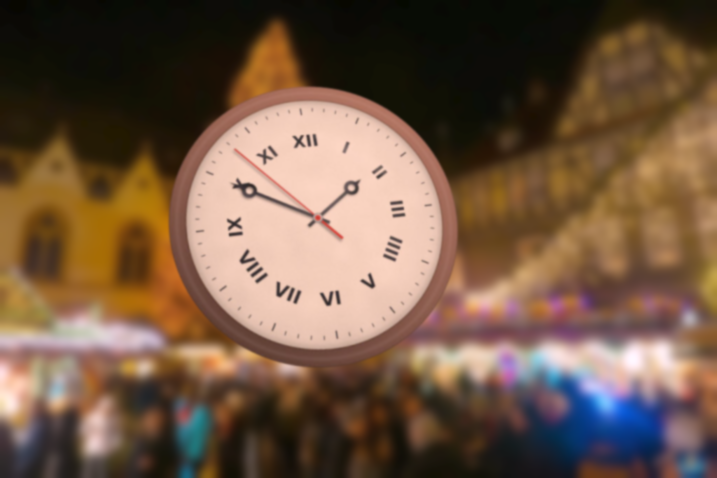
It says **1:49:53**
